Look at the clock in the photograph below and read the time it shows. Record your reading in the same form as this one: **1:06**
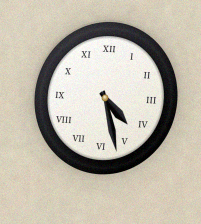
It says **4:27**
